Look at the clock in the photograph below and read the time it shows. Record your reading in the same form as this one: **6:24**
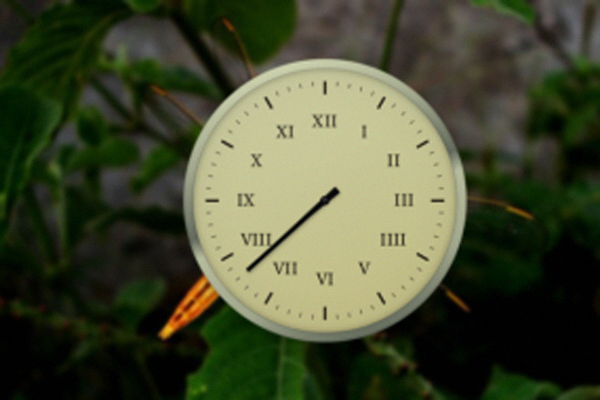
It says **7:38**
